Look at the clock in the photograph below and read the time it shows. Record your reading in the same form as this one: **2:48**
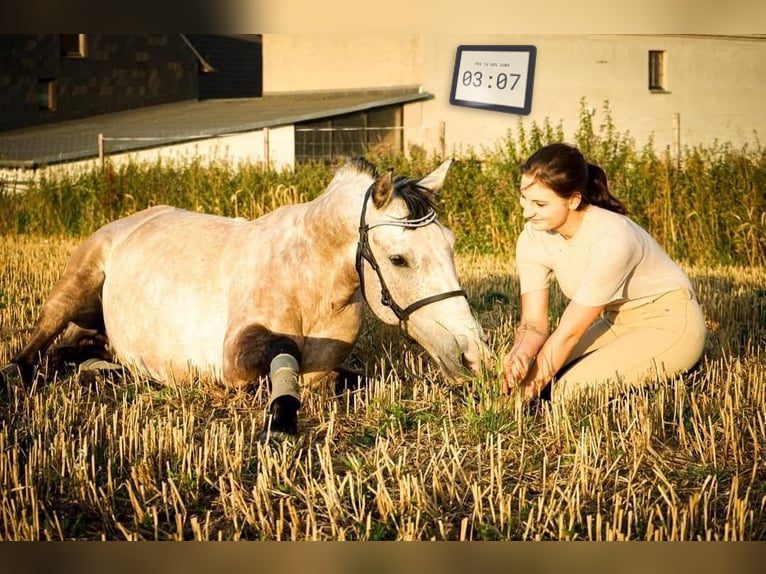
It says **3:07**
